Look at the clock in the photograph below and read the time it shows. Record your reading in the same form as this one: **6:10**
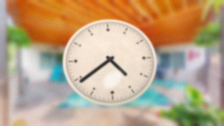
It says **4:39**
